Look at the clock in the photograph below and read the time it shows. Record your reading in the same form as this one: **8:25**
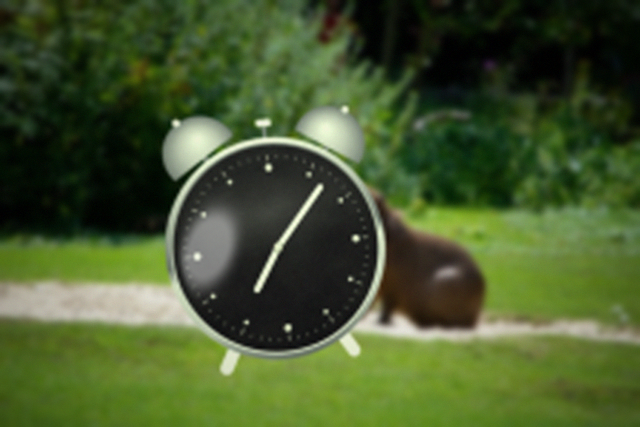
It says **7:07**
